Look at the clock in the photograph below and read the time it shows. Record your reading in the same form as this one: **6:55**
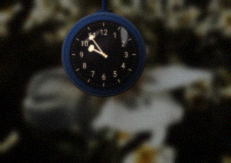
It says **9:54**
